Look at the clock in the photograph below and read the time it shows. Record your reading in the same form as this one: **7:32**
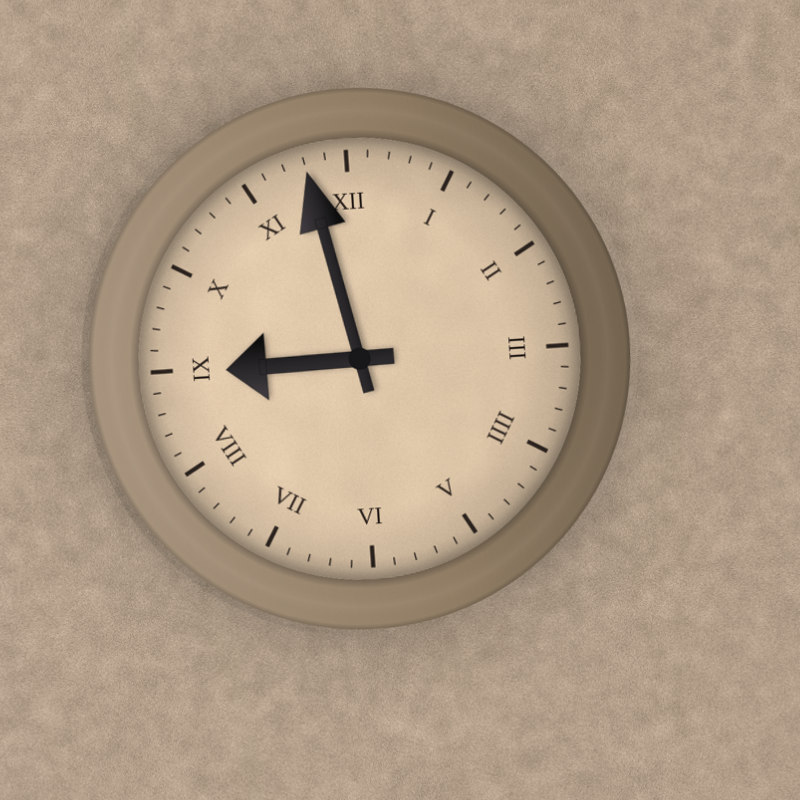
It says **8:58**
